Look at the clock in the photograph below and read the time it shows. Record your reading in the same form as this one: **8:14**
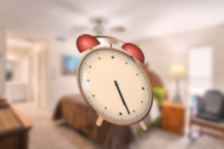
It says **5:27**
